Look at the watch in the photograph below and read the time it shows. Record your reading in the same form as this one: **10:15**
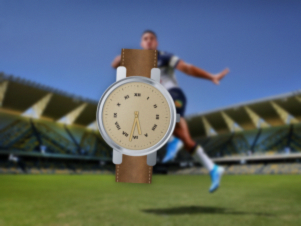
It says **5:32**
